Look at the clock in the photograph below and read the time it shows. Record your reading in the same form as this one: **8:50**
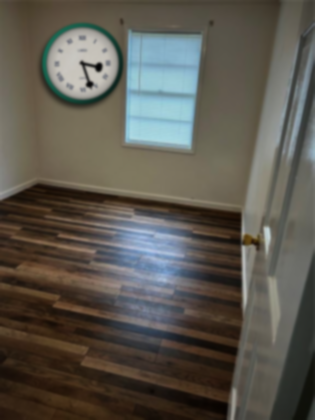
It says **3:27**
